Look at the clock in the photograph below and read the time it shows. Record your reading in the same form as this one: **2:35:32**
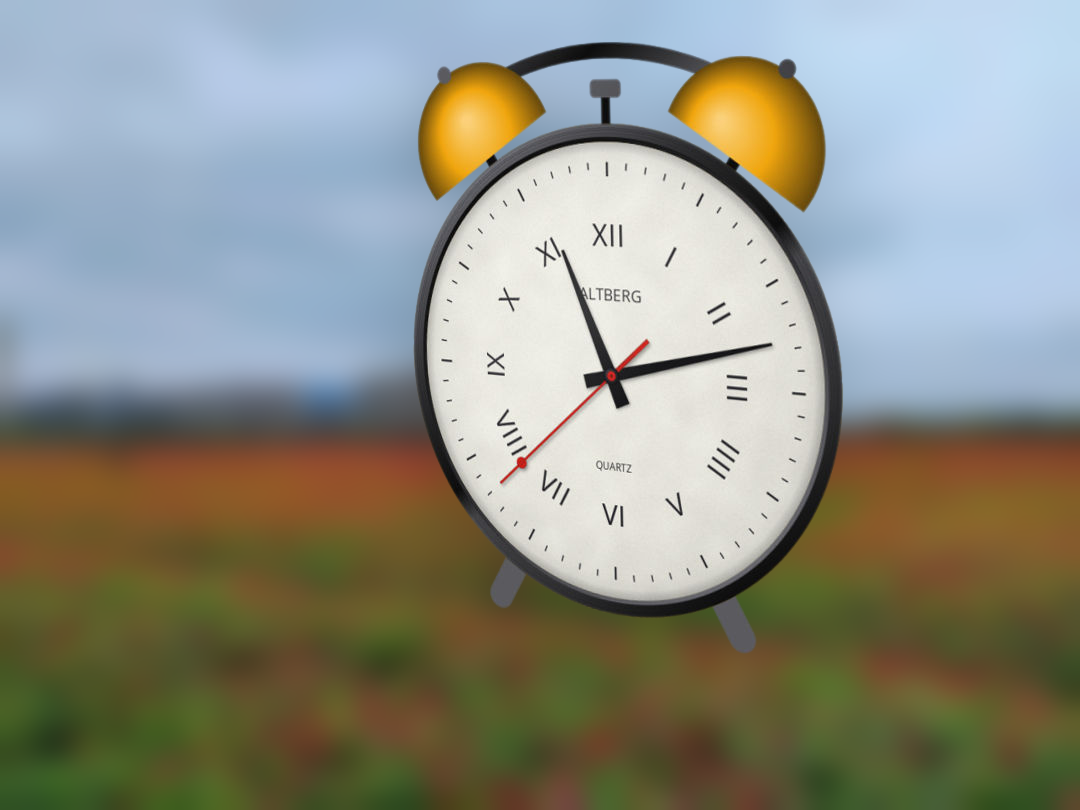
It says **11:12:38**
